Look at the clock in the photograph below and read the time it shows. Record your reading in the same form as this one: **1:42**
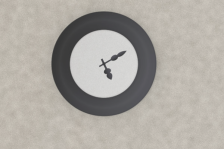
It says **5:10**
